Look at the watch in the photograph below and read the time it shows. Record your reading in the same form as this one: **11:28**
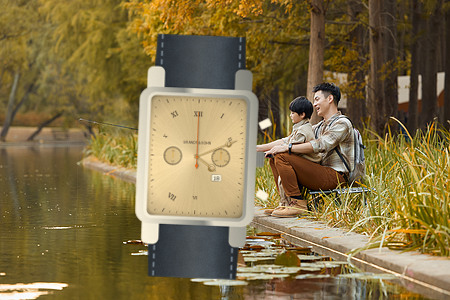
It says **4:11**
